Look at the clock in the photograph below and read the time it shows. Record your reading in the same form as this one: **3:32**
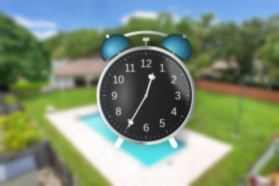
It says **12:35**
